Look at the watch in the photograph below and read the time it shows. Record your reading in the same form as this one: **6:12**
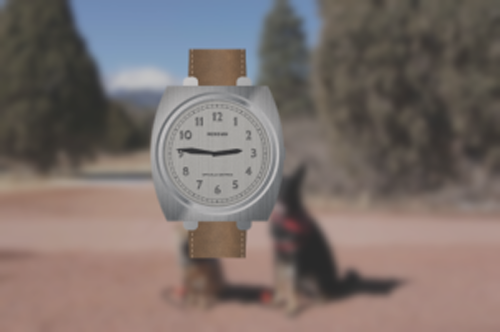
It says **2:46**
